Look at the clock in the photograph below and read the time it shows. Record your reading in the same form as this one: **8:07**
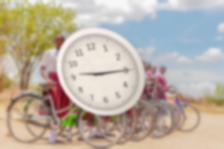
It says **9:15**
